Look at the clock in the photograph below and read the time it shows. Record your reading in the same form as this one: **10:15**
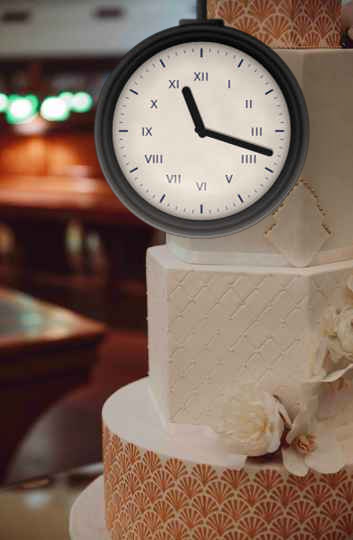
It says **11:18**
